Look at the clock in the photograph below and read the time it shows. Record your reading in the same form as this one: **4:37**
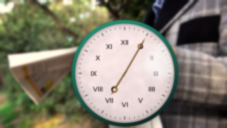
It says **7:05**
